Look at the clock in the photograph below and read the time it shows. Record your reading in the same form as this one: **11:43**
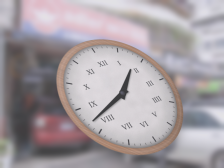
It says **1:42**
